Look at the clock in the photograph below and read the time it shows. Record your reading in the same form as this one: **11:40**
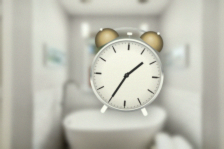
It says **1:35**
